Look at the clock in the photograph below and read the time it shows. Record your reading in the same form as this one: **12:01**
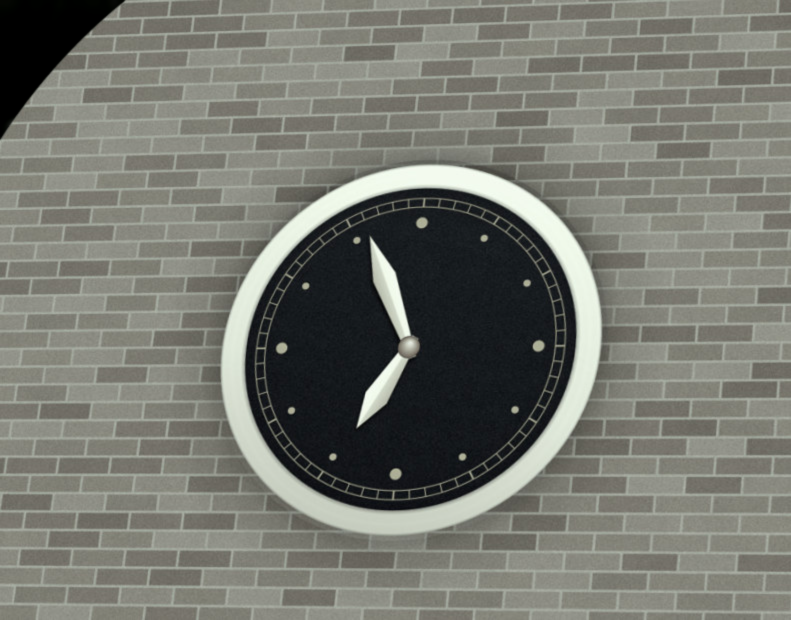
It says **6:56**
